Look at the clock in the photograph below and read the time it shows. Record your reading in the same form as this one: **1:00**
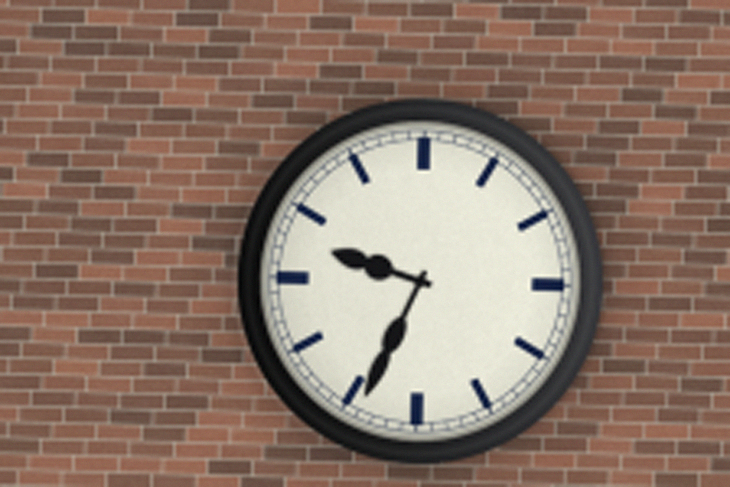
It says **9:34**
